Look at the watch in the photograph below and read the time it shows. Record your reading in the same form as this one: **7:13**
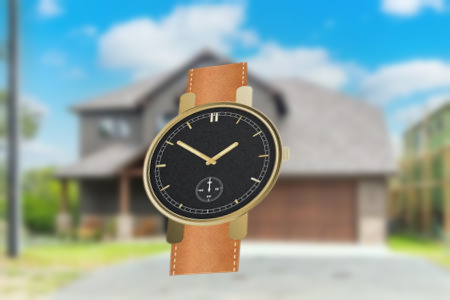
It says **1:51**
